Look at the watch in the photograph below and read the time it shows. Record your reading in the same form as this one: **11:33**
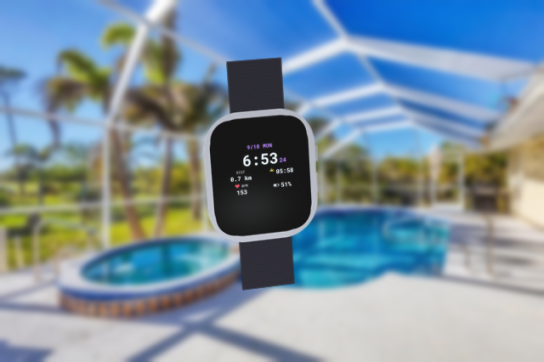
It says **6:53**
